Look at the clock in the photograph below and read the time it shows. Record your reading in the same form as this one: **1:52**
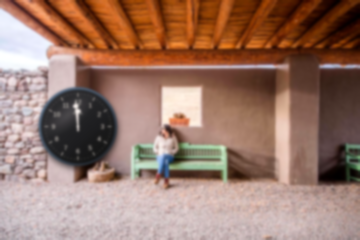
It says **11:59**
